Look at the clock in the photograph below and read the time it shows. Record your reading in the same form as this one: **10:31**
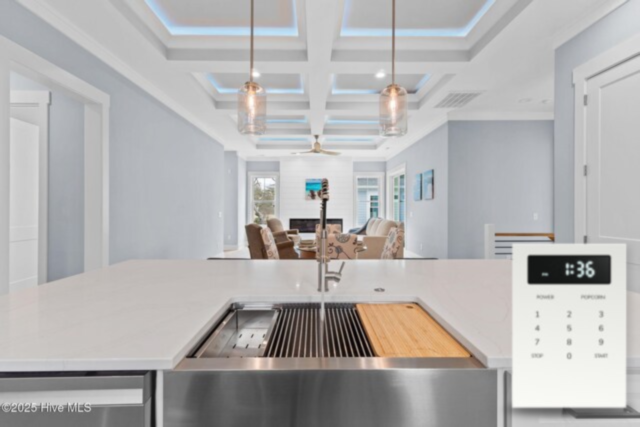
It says **1:36**
